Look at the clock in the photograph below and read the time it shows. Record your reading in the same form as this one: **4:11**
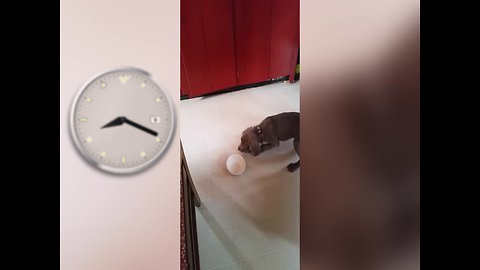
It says **8:19**
